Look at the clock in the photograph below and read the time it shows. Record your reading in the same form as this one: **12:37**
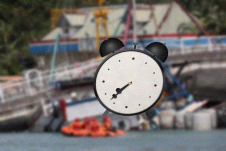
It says **7:37**
